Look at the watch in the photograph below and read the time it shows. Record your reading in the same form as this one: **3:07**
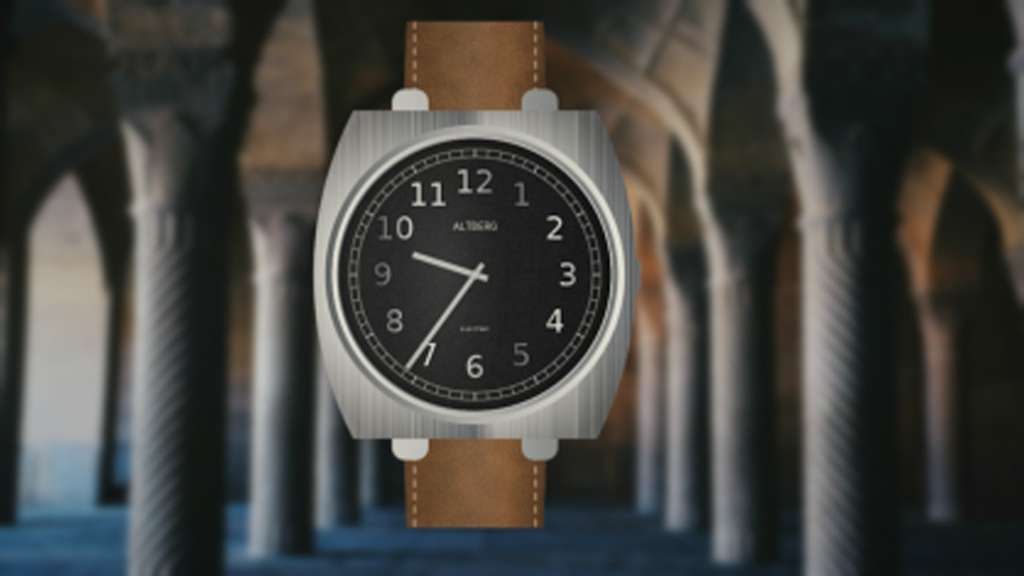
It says **9:36**
